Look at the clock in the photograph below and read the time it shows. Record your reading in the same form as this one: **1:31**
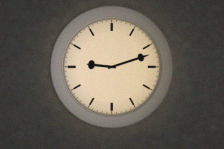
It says **9:12**
